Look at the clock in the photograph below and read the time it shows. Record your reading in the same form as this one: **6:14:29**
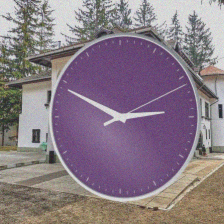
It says **2:49:11**
